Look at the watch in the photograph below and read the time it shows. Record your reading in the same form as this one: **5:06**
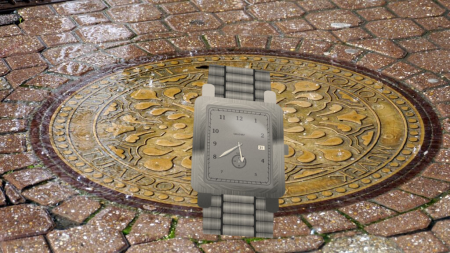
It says **5:39**
